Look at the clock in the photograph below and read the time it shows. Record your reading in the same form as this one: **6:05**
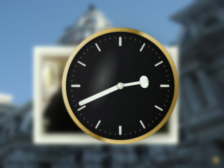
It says **2:41**
